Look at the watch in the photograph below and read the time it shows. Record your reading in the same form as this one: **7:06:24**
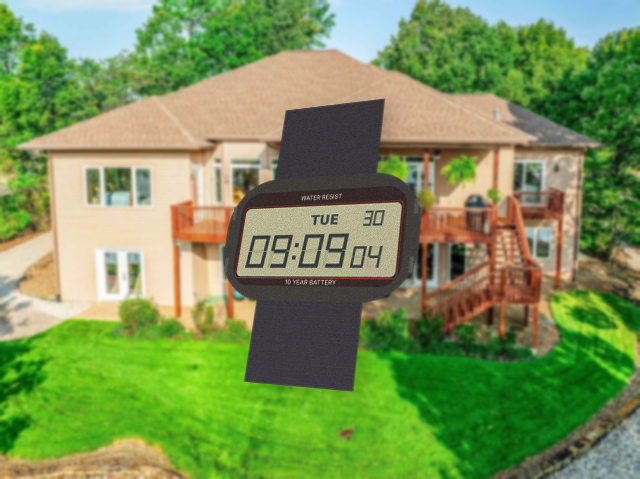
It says **9:09:04**
